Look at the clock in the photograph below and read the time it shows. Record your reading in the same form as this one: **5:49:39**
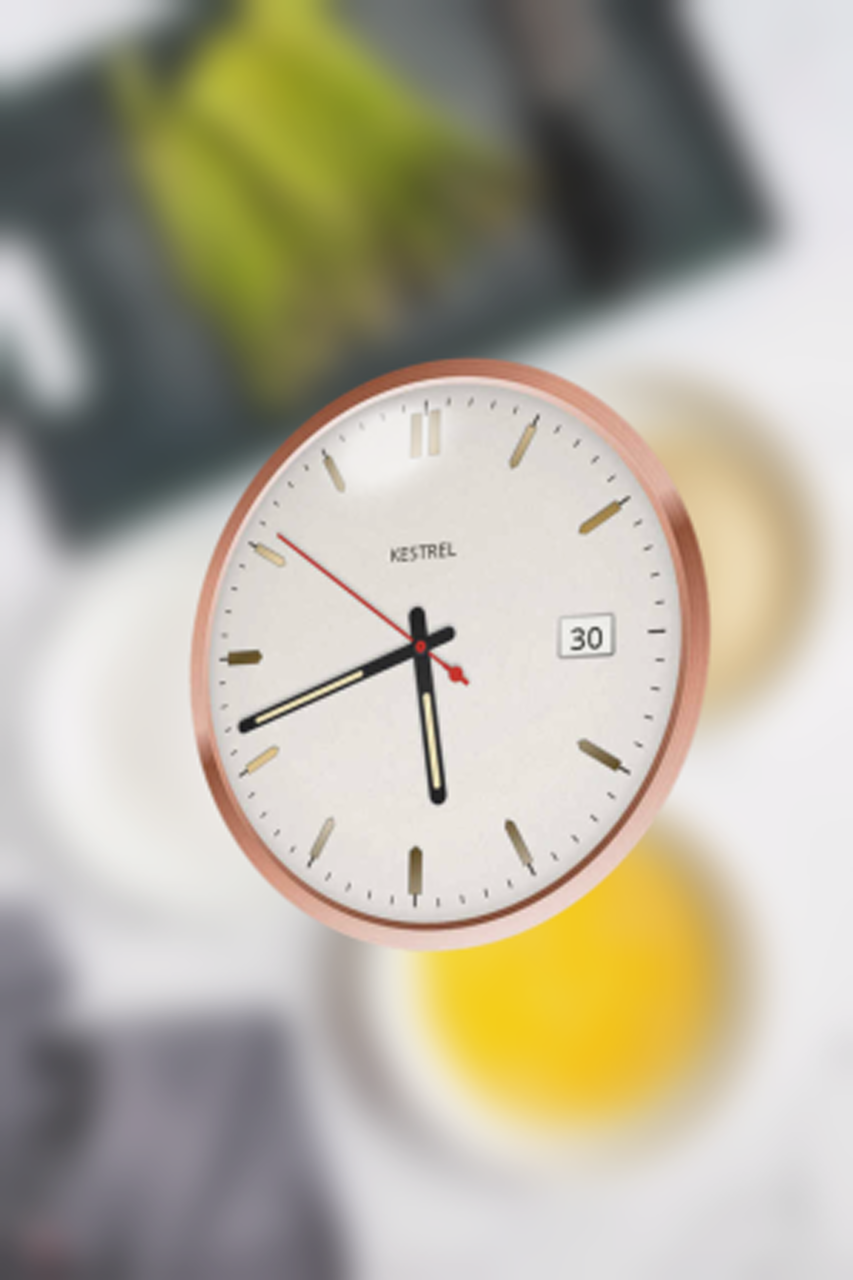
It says **5:41:51**
